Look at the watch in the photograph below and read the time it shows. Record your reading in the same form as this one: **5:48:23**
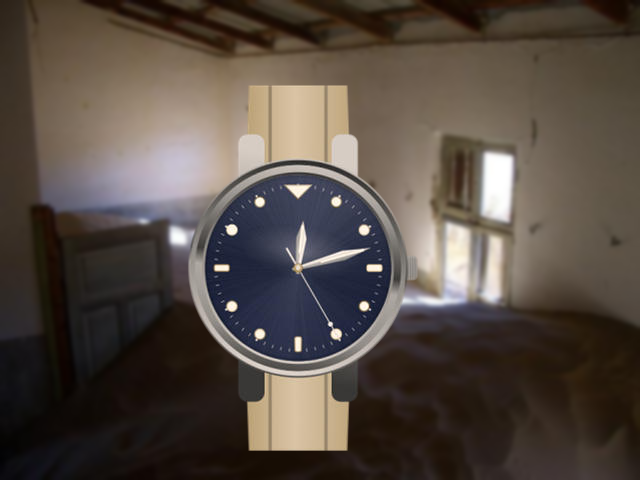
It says **12:12:25**
